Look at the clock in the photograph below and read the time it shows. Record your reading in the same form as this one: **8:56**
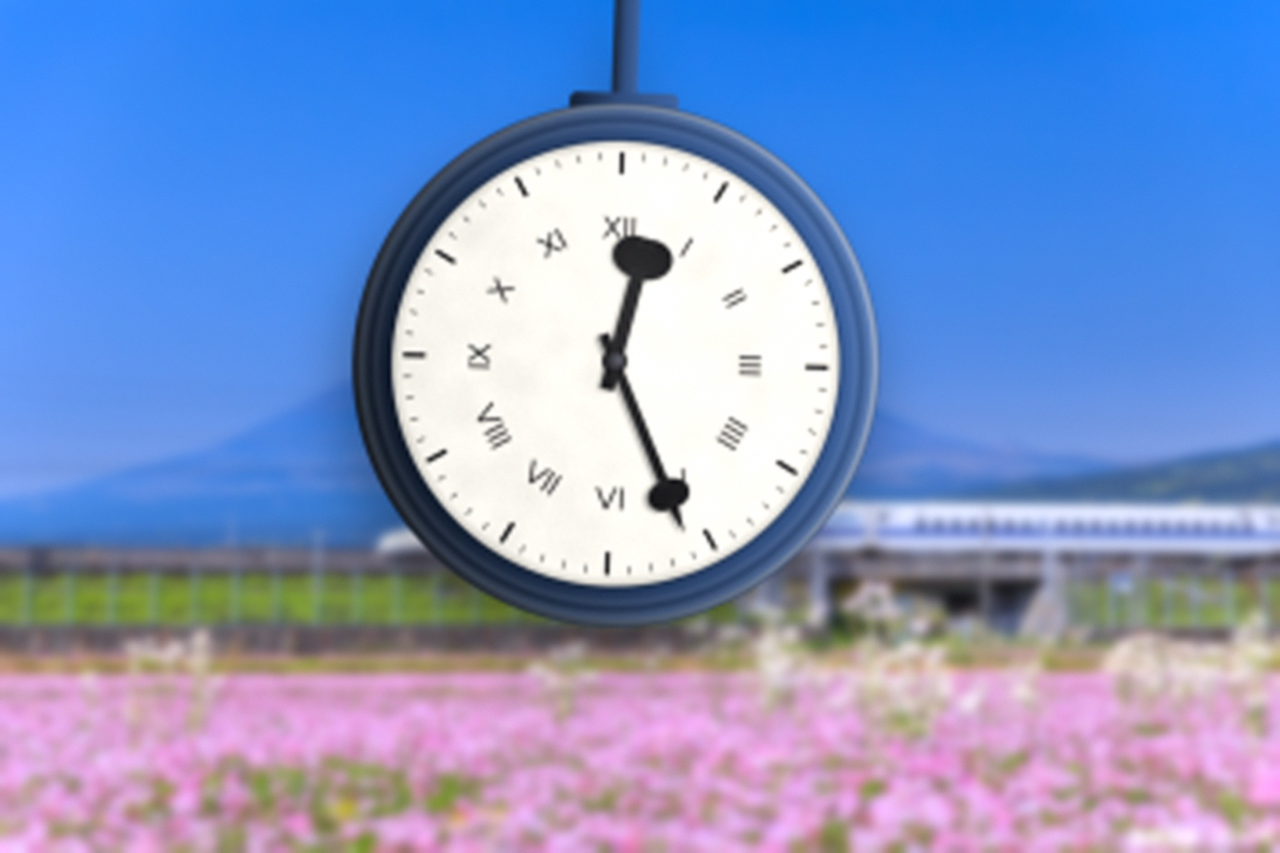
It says **12:26**
